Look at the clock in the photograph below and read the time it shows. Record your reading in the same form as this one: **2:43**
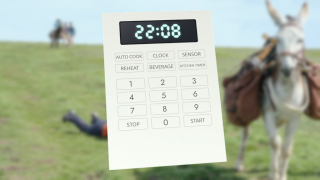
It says **22:08**
